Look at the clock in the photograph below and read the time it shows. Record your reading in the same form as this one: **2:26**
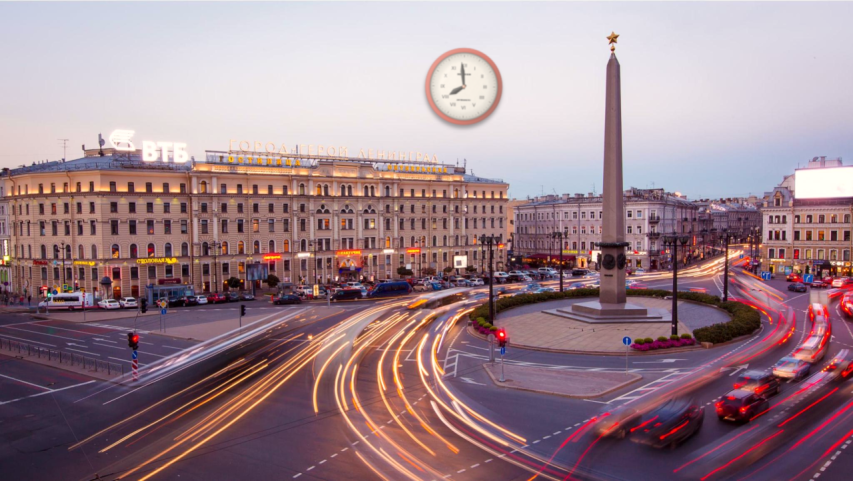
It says **7:59**
